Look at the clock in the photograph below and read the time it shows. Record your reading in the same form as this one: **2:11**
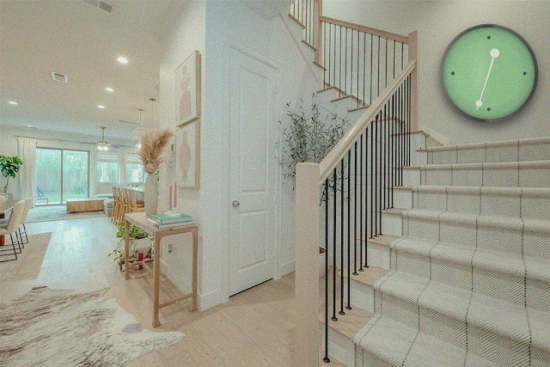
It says **12:33**
